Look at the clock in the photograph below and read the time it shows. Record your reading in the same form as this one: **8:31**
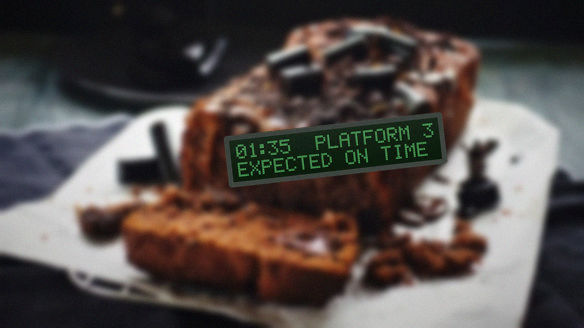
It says **1:35**
